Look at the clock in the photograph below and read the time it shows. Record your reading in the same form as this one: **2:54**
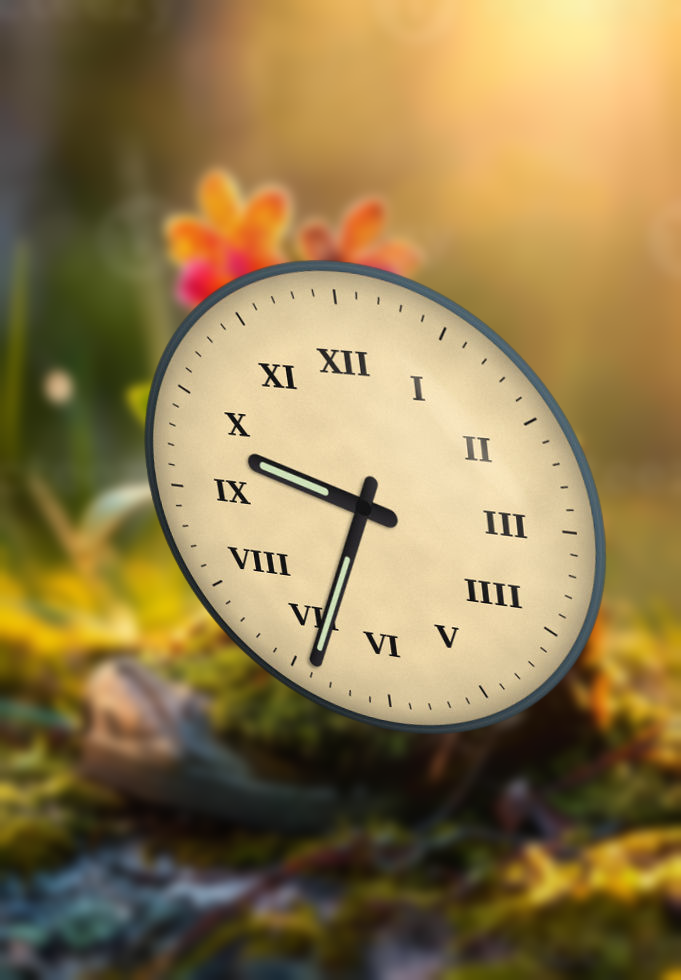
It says **9:34**
